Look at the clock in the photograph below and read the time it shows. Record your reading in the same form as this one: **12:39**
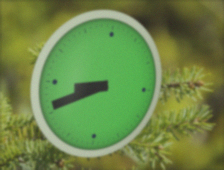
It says **8:41**
